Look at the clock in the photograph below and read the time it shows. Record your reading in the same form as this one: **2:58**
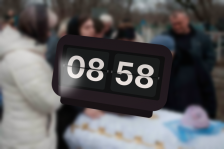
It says **8:58**
